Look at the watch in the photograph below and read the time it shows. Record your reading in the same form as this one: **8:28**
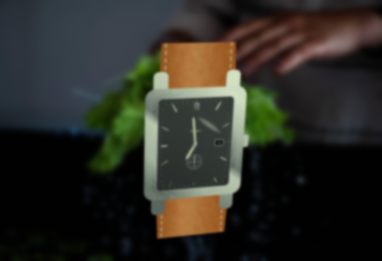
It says **6:59**
